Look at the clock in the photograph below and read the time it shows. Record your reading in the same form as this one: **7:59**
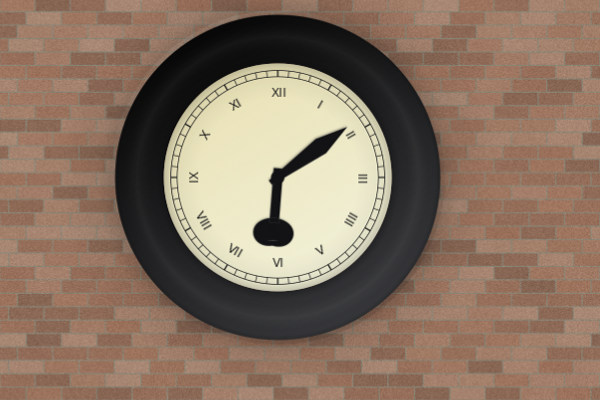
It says **6:09**
